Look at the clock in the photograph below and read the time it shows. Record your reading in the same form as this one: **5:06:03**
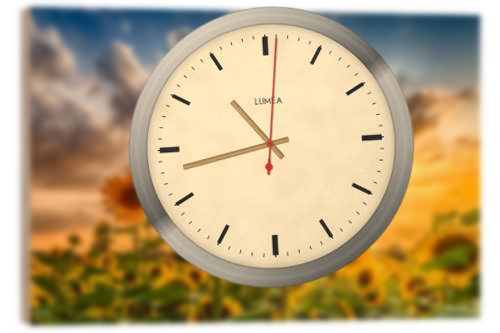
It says **10:43:01**
